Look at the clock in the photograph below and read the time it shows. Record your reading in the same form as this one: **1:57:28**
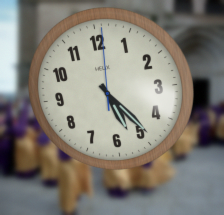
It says **5:24:01**
